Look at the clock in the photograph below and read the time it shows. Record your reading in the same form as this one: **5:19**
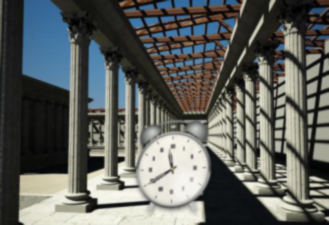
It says **11:40**
